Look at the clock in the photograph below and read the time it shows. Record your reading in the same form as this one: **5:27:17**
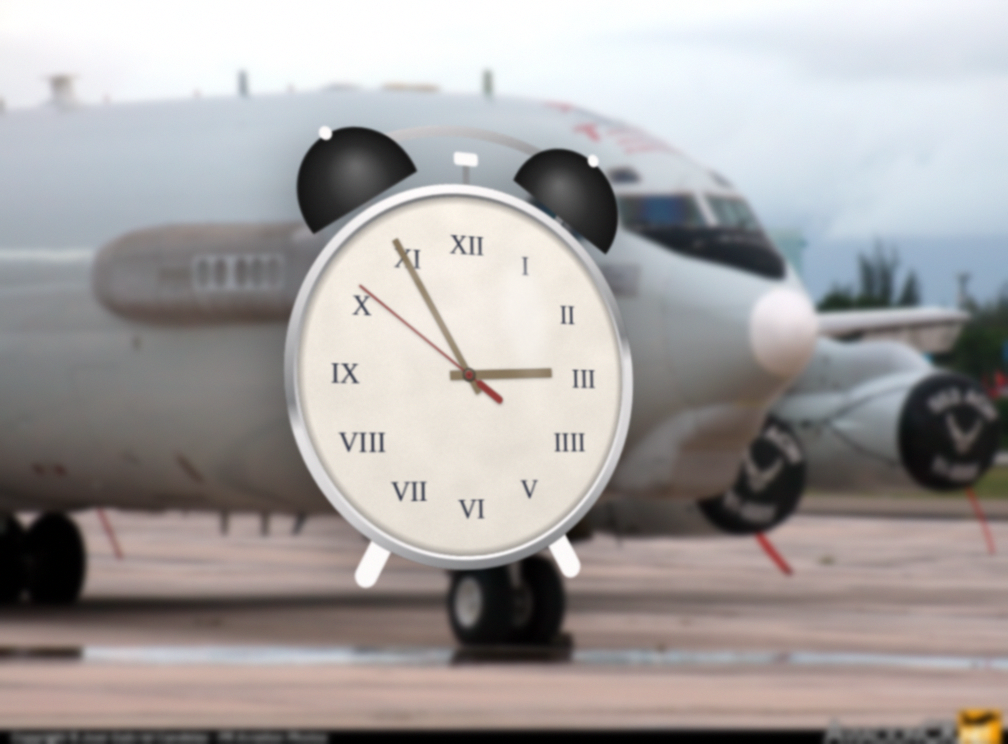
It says **2:54:51**
